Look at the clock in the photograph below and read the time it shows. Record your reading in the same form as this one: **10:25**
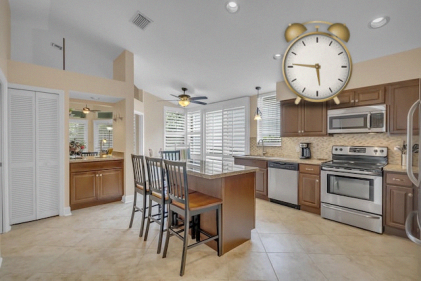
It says **5:46**
